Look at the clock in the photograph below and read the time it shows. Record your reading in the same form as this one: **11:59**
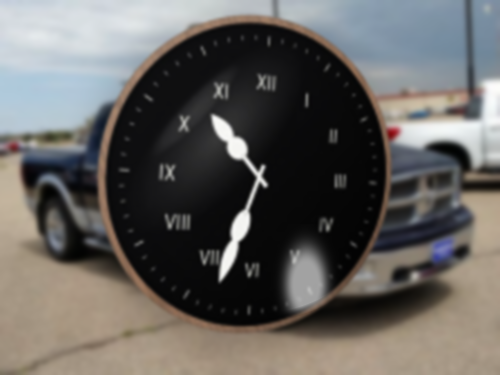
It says **10:33**
